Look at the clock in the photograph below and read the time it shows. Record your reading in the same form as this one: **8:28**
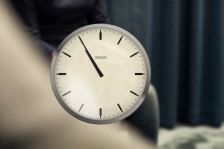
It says **10:55**
